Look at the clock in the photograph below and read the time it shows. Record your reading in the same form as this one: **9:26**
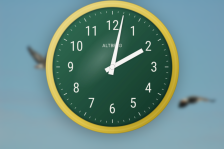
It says **2:02**
